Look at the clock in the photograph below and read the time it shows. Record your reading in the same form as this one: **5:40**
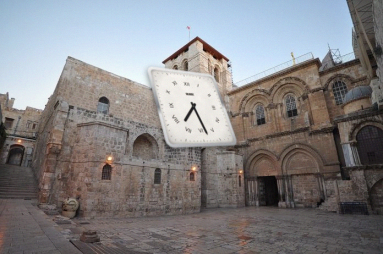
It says **7:28**
